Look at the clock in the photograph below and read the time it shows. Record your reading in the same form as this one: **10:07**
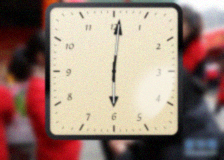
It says **6:01**
